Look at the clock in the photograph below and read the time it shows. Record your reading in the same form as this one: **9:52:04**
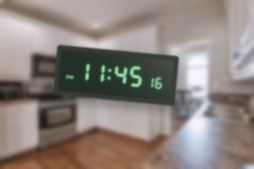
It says **11:45:16**
